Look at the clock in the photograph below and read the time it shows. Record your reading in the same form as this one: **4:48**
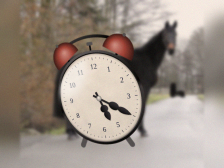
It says **5:20**
